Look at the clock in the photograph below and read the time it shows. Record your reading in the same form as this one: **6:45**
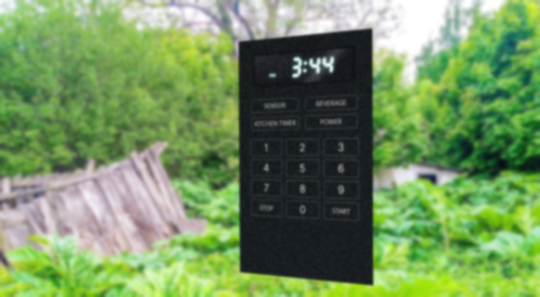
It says **3:44**
